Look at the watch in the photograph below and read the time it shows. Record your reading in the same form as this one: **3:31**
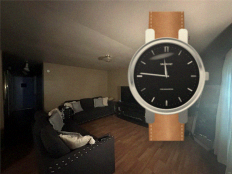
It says **11:46**
